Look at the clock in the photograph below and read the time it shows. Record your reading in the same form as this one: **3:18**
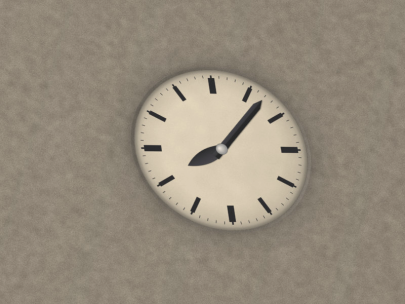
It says **8:07**
